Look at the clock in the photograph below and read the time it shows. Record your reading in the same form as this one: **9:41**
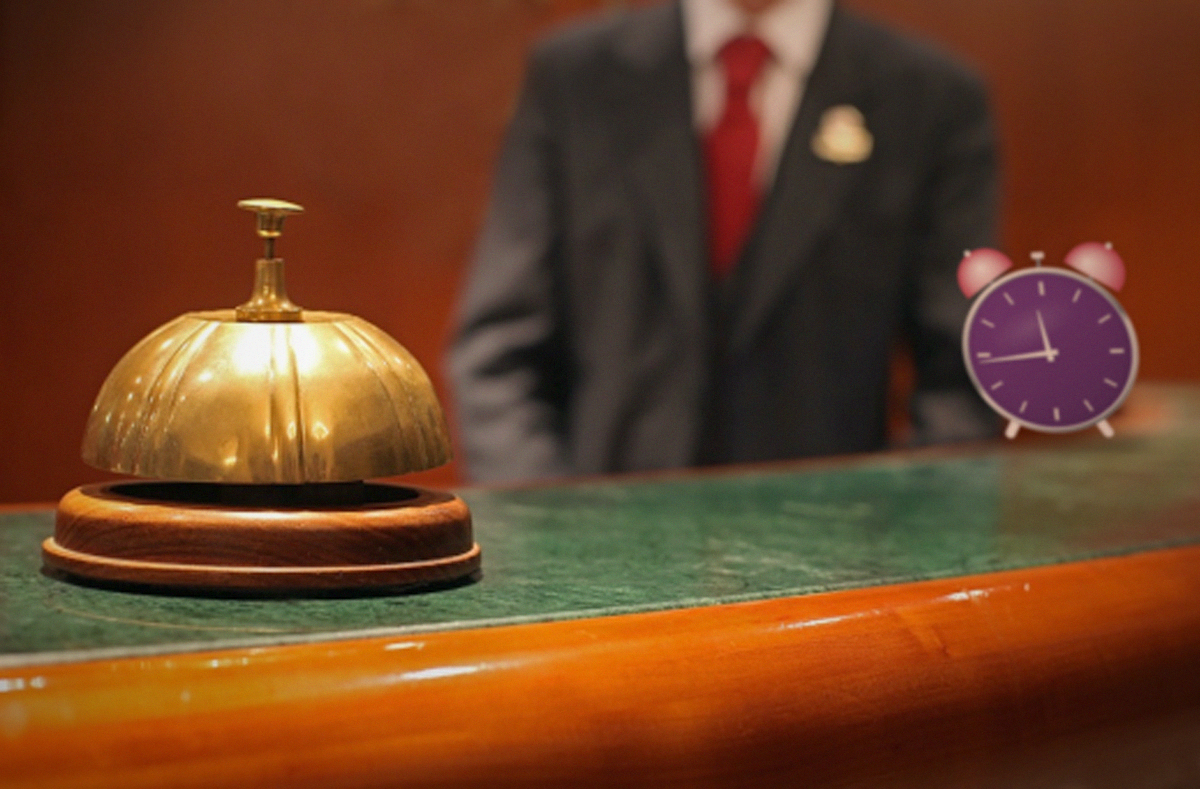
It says **11:44**
